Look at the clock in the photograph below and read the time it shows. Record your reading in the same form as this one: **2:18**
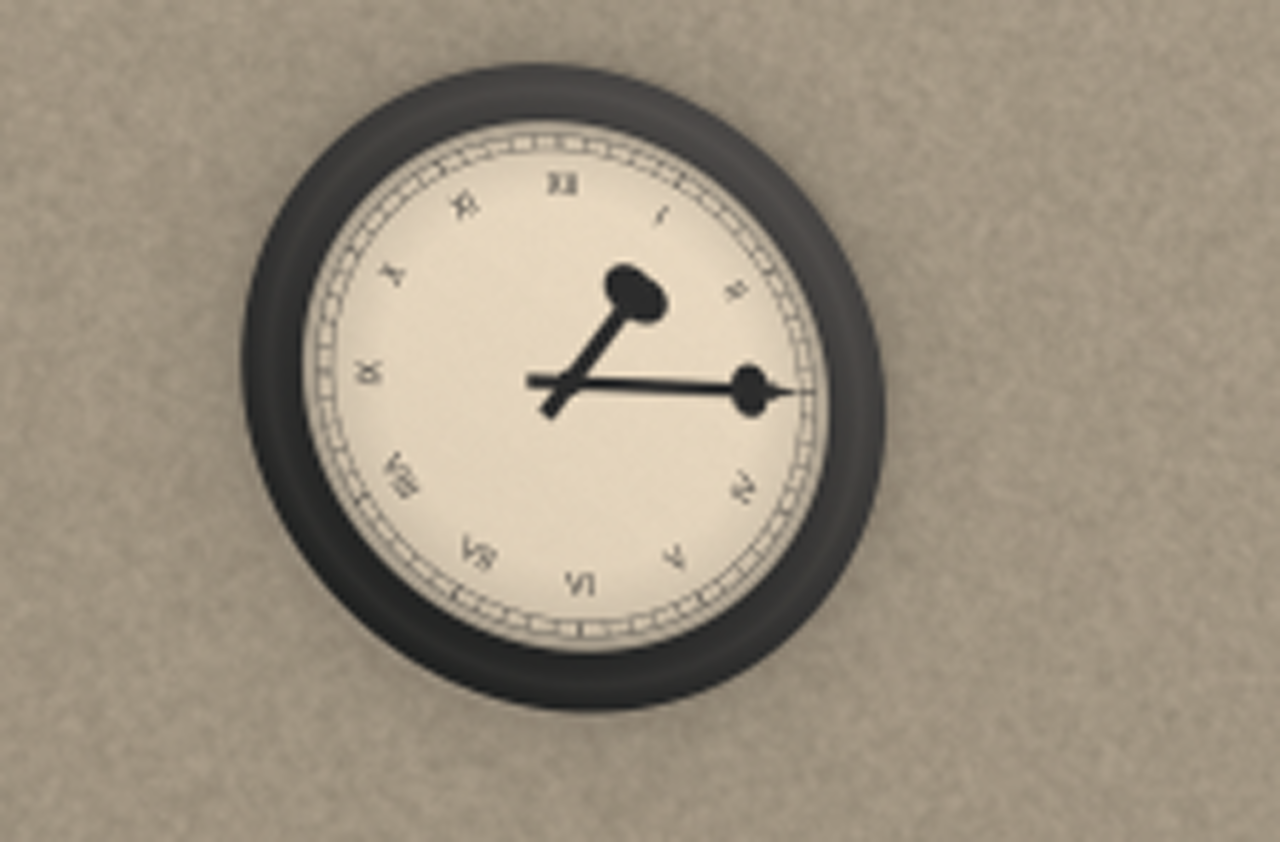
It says **1:15**
